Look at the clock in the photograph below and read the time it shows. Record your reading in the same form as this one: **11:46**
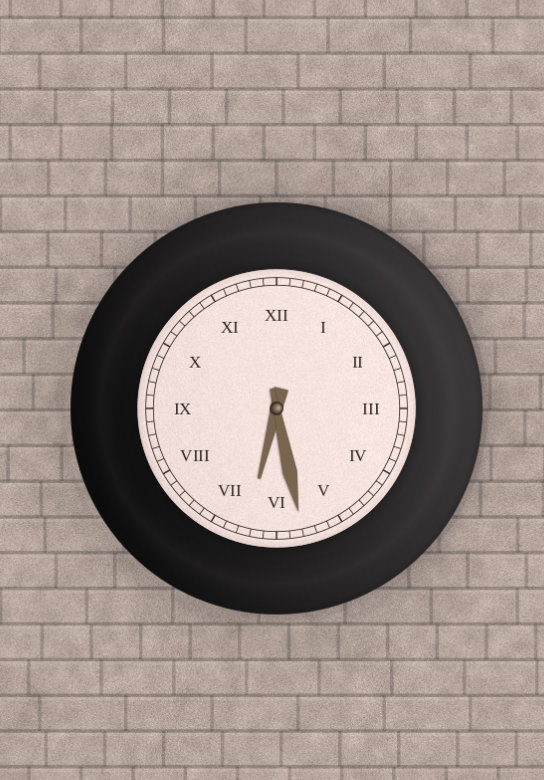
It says **6:28**
